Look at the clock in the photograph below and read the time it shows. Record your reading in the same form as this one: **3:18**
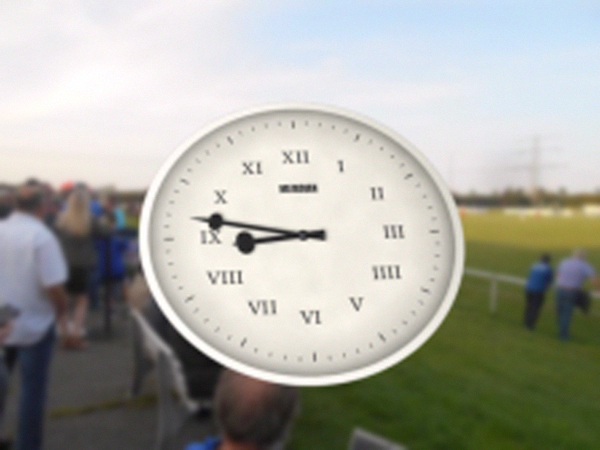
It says **8:47**
